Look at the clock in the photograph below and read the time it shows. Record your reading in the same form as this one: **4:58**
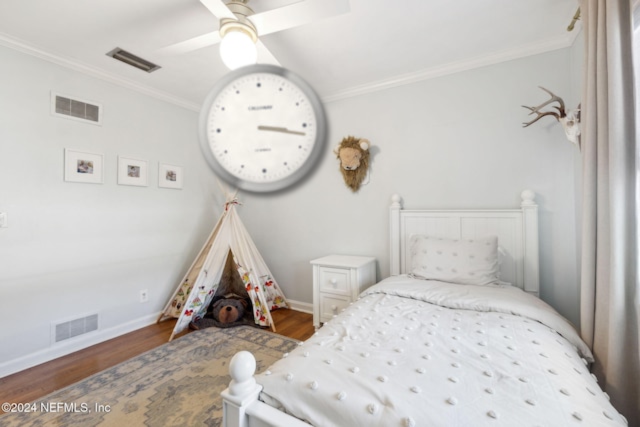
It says **3:17**
